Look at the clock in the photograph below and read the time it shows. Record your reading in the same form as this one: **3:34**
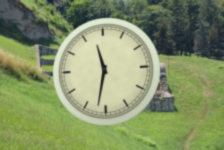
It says **11:32**
